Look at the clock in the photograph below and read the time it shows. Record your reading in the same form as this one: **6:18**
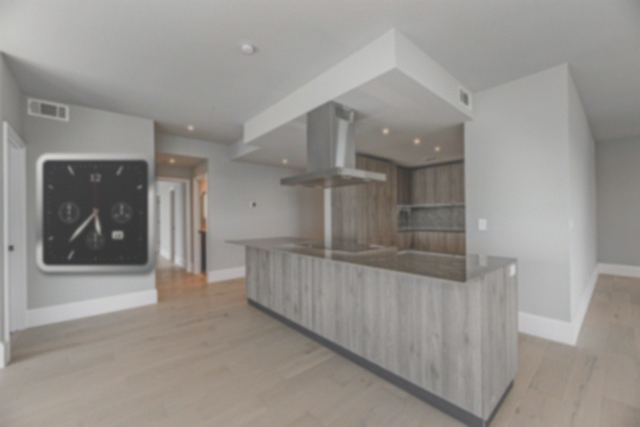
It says **5:37**
